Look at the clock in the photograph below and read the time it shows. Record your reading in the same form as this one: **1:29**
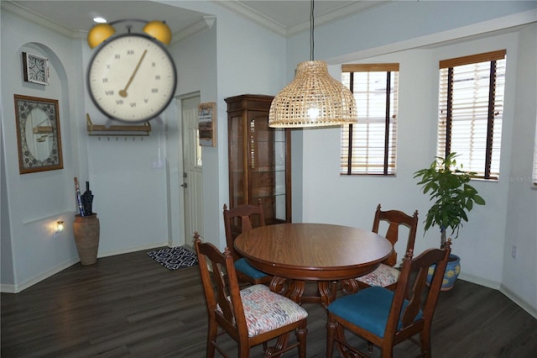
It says **7:05**
